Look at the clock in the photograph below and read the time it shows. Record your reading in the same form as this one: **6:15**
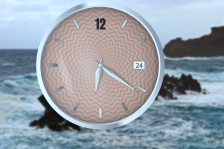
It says **6:21**
